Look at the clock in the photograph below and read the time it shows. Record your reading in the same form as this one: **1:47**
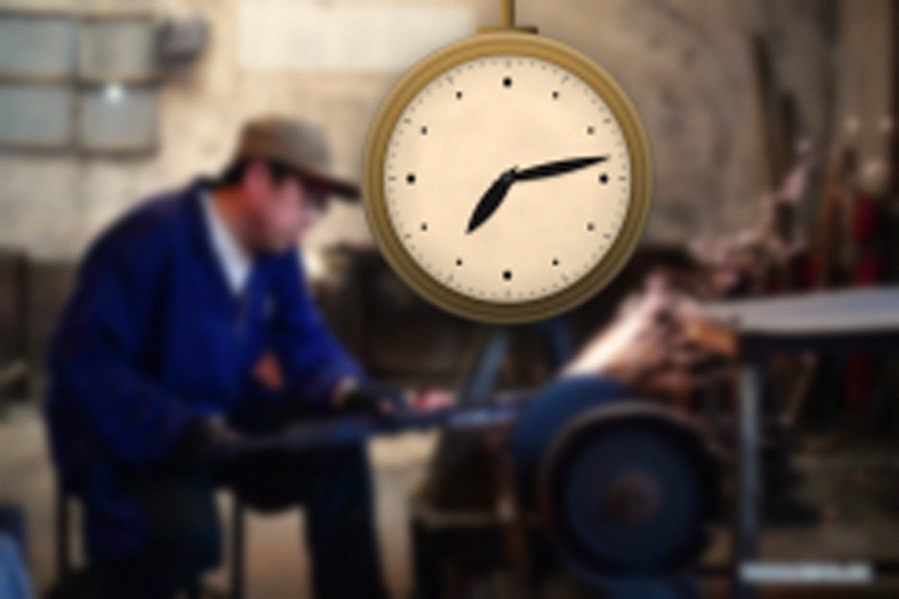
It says **7:13**
